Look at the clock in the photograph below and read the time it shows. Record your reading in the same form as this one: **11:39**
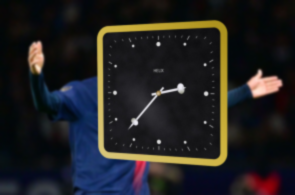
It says **2:37**
